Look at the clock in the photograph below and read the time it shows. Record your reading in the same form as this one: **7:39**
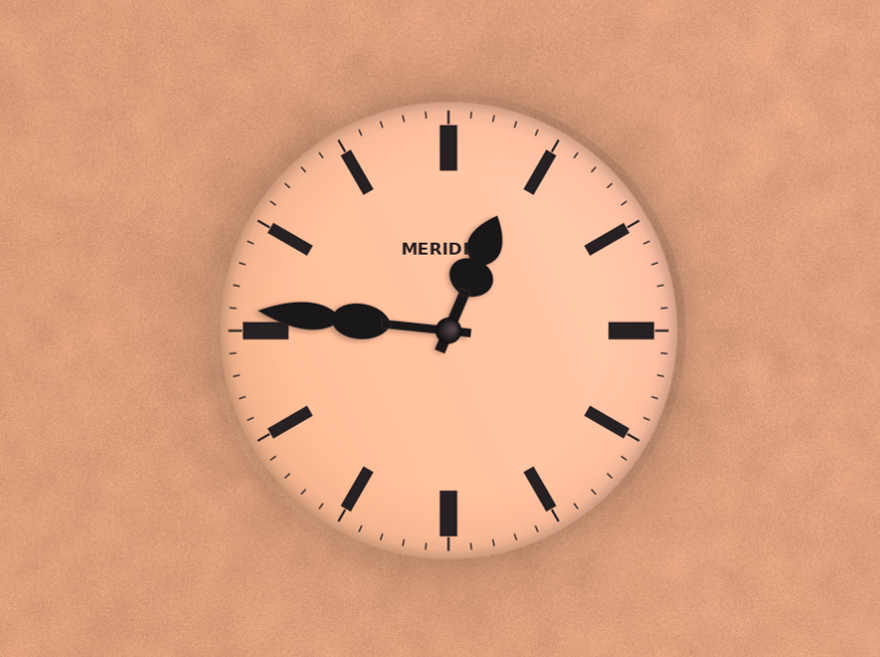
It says **12:46**
